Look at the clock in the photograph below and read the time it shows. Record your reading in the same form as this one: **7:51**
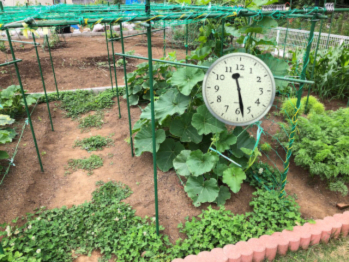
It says **11:28**
